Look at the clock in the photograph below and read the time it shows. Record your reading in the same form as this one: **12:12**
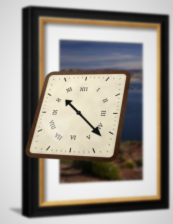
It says **10:22**
